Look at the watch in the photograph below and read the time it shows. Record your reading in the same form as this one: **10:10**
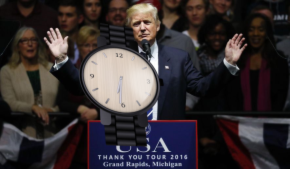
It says **6:31**
